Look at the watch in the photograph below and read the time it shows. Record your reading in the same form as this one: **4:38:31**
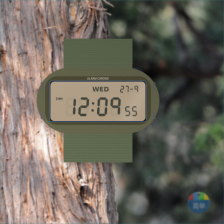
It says **12:09:55**
